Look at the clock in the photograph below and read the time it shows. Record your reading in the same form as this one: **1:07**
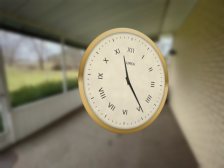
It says **11:24**
